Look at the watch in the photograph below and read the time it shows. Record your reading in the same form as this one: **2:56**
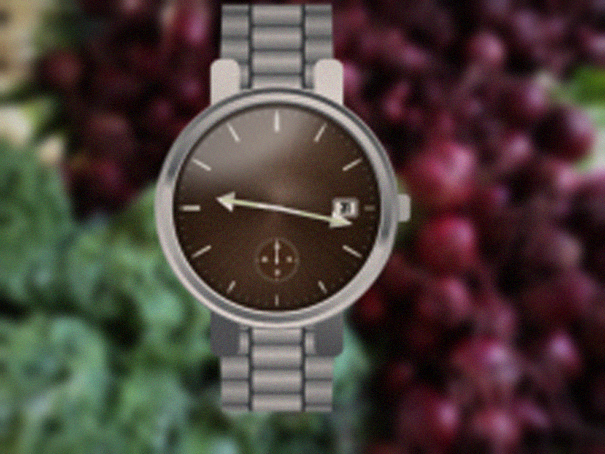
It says **9:17**
